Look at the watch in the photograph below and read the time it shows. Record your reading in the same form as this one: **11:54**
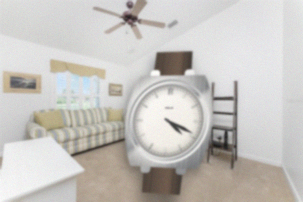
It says **4:19**
